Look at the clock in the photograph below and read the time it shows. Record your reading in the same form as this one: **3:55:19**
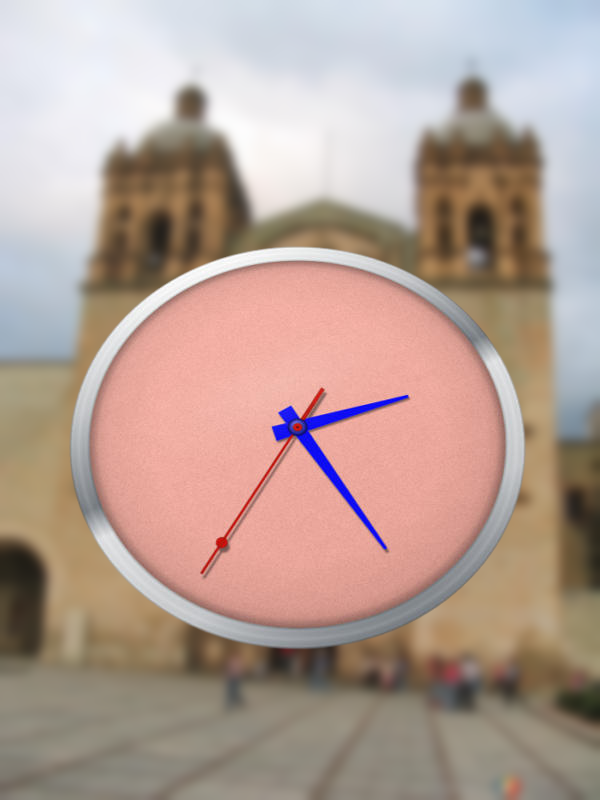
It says **2:24:35**
